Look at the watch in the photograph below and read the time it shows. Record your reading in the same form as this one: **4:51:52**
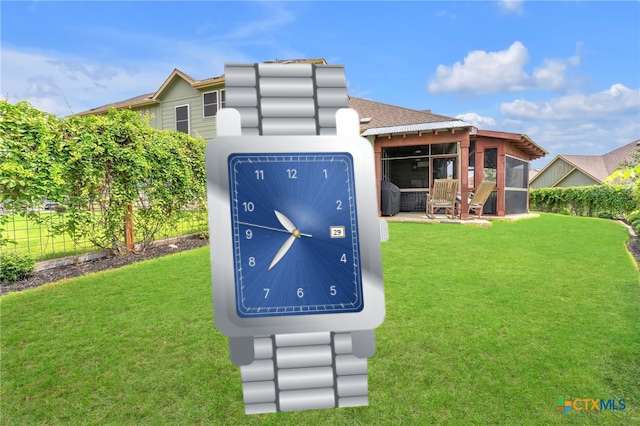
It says **10:36:47**
